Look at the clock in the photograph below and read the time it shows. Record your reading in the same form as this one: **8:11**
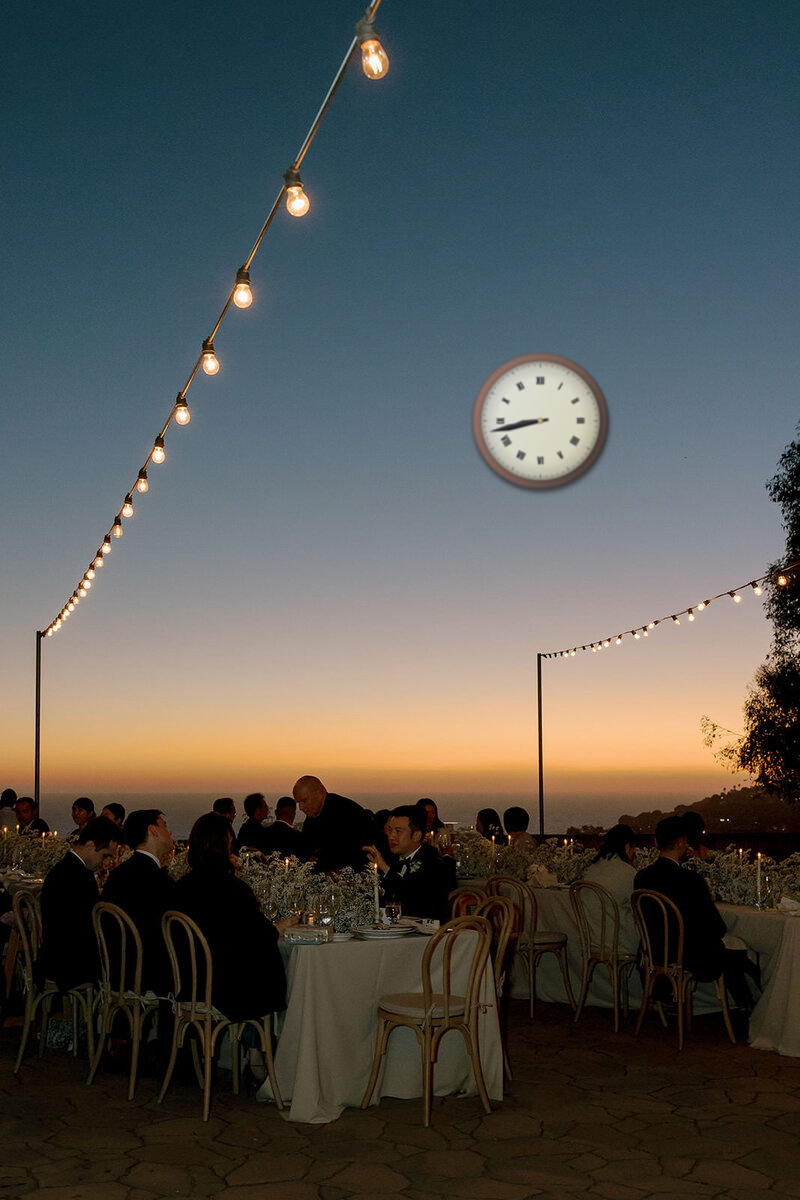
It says **8:43**
